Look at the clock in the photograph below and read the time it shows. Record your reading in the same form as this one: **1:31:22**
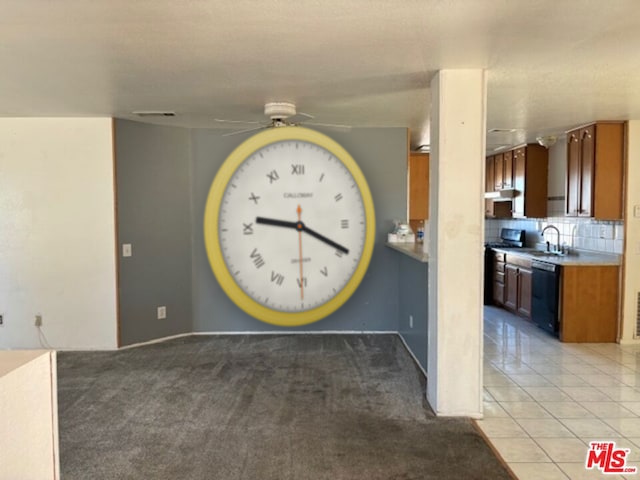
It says **9:19:30**
